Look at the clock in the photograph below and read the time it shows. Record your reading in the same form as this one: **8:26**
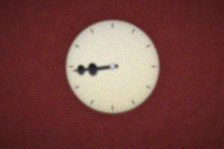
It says **8:44**
